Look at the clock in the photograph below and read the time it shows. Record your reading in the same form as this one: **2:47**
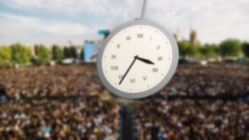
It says **3:34**
